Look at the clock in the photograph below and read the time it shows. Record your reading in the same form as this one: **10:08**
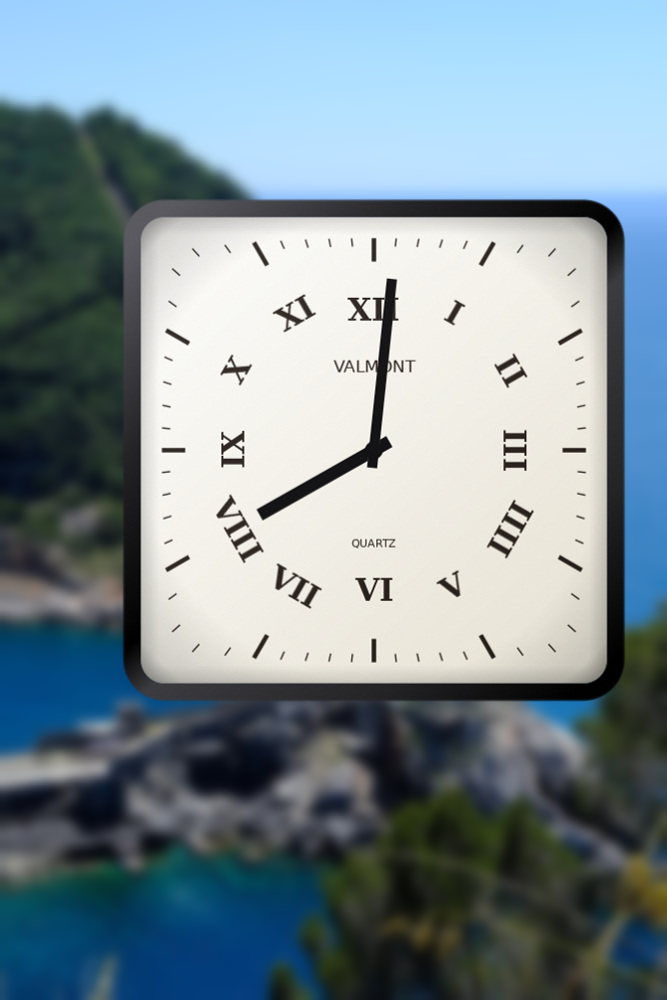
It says **8:01**
